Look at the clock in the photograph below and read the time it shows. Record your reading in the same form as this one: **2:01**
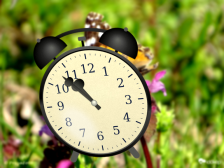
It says **10:53**
